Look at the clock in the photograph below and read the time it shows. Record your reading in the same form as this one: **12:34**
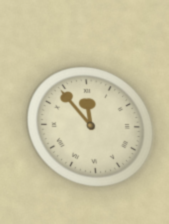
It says **11:54**
